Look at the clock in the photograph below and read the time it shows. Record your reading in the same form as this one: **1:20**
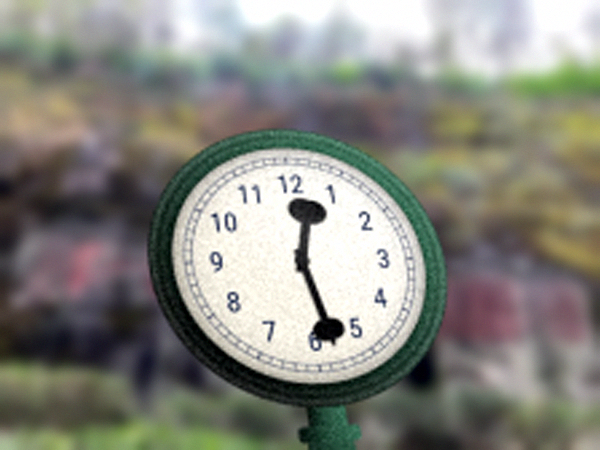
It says **12:28**
